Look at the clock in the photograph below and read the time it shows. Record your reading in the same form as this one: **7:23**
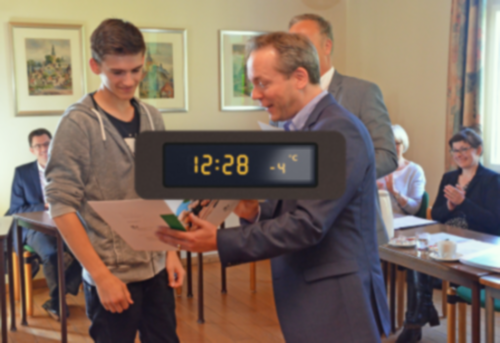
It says **12:28**
